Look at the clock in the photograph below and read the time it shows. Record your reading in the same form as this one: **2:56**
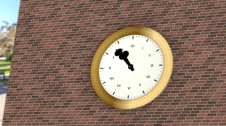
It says **10:53**
